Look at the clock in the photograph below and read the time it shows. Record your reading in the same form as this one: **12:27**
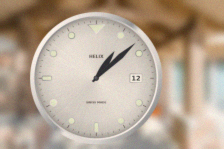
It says **1:08**
